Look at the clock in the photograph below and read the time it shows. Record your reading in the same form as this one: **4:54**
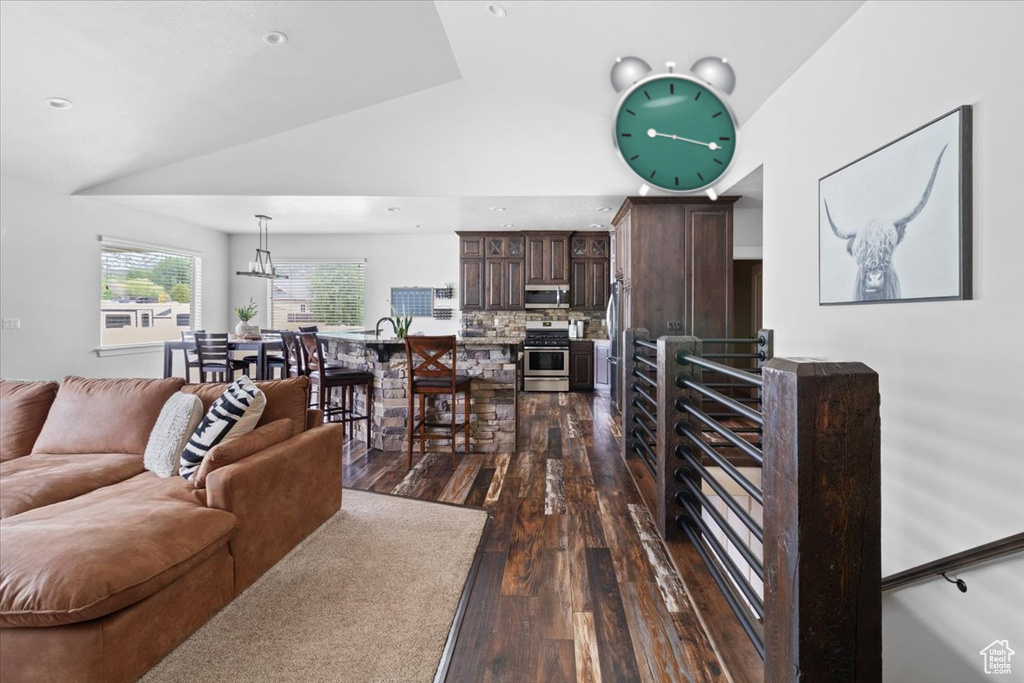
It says **9:17**
